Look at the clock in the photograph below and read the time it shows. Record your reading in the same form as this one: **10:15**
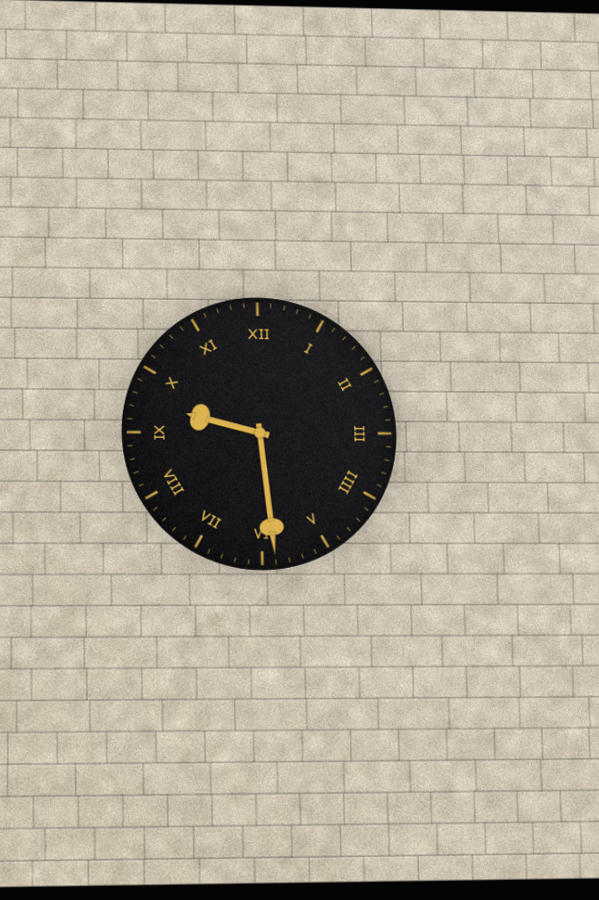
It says **9:29**
